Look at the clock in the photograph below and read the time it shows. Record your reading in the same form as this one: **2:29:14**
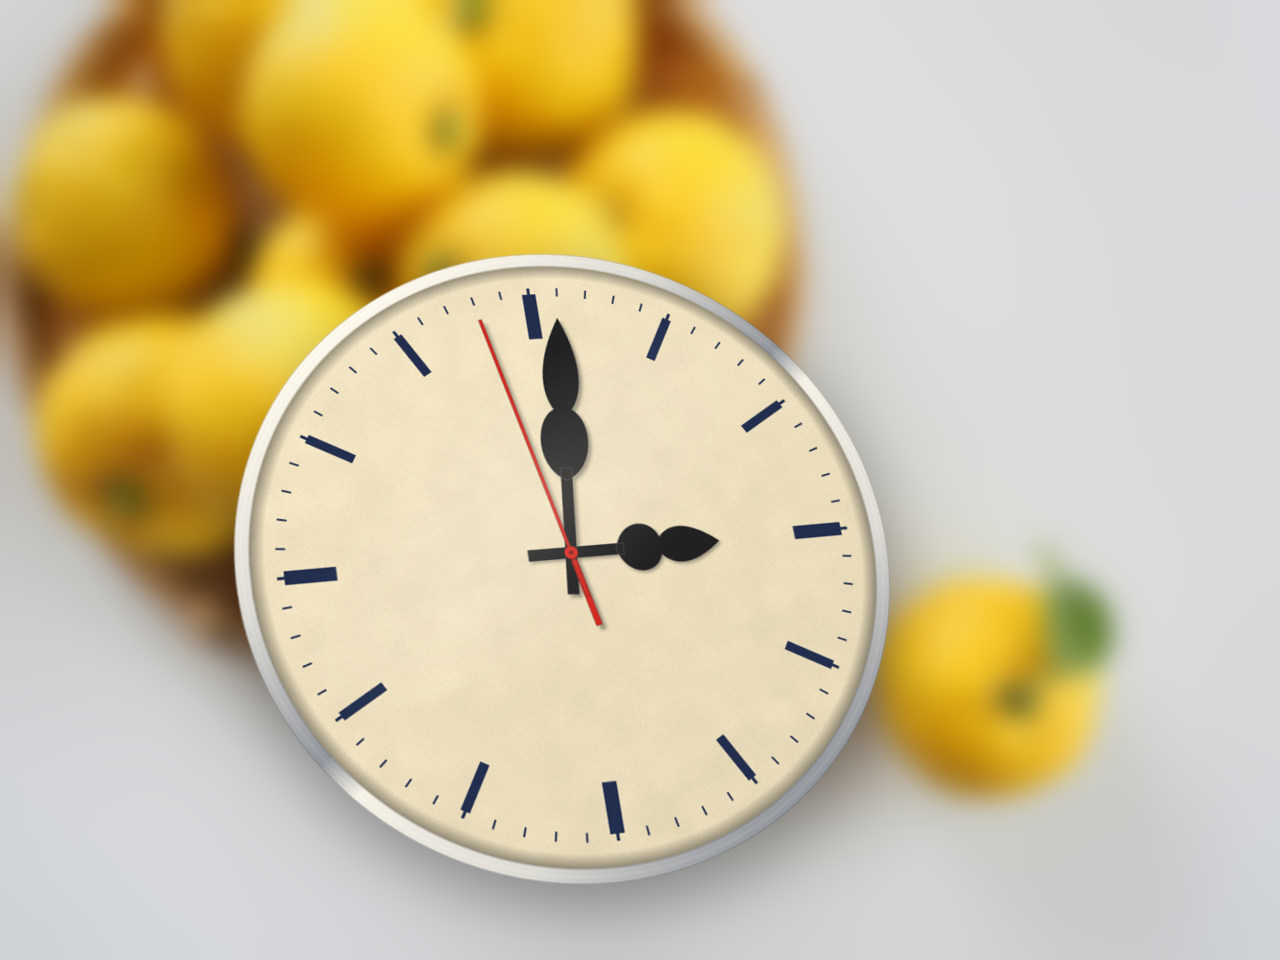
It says **3:00:58**
